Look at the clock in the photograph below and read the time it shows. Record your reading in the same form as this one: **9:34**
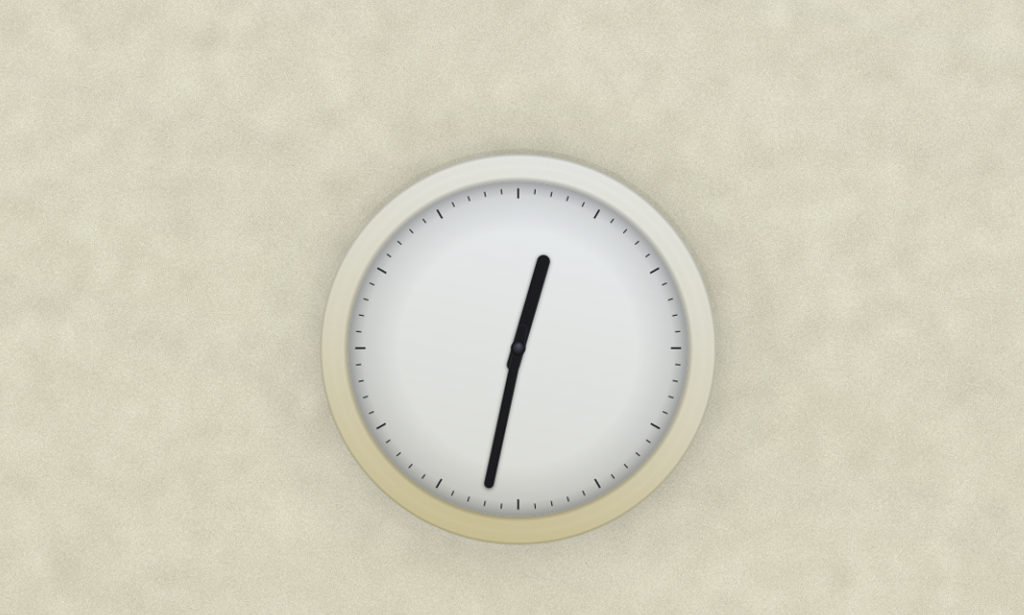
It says **12:32**
